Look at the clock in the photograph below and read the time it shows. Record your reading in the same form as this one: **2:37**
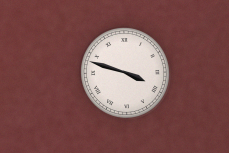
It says **3:48**
